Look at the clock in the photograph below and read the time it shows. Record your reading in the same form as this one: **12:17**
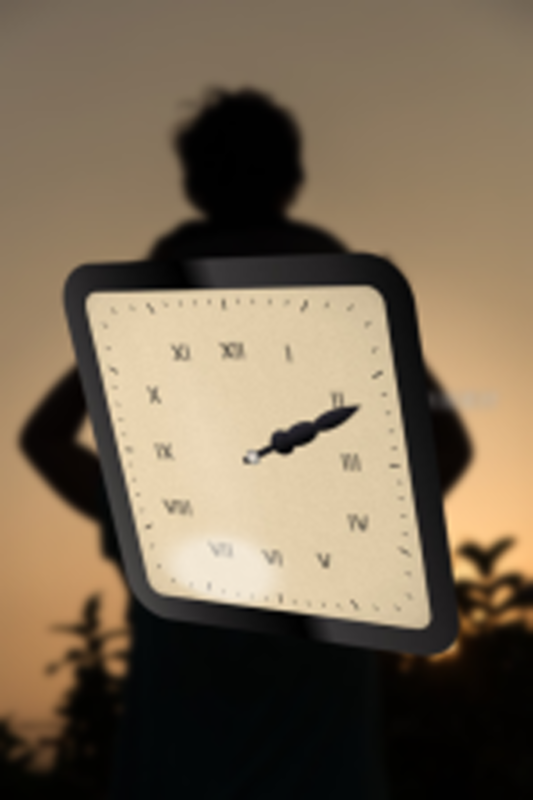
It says **2:11**
